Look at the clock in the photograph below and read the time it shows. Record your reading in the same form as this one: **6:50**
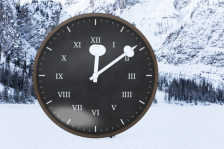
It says **12:09**
